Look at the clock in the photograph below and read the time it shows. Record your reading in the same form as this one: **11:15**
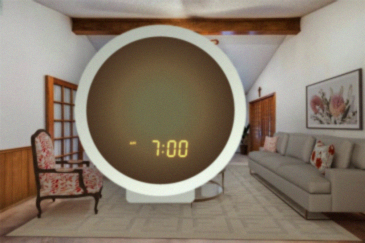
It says **7:00**
